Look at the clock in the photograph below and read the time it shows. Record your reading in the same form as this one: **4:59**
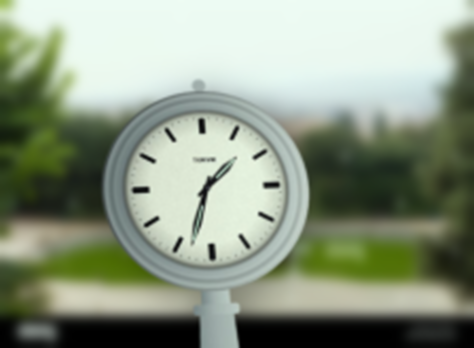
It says **1:33**
